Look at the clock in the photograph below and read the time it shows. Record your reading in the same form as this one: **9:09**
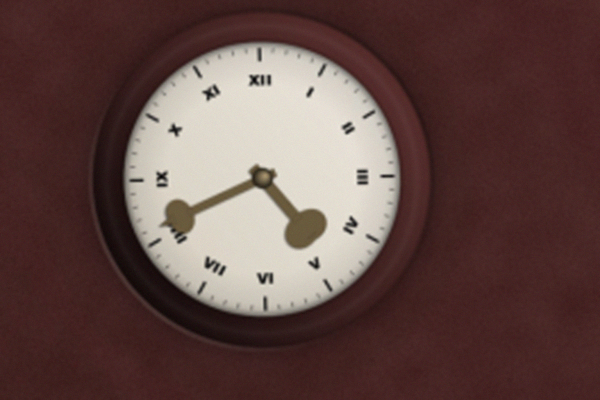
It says **4:41**
